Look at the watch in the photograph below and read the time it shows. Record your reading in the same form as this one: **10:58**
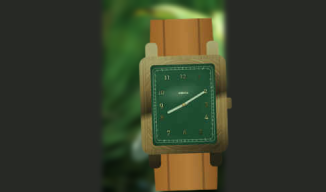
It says **8:10**
